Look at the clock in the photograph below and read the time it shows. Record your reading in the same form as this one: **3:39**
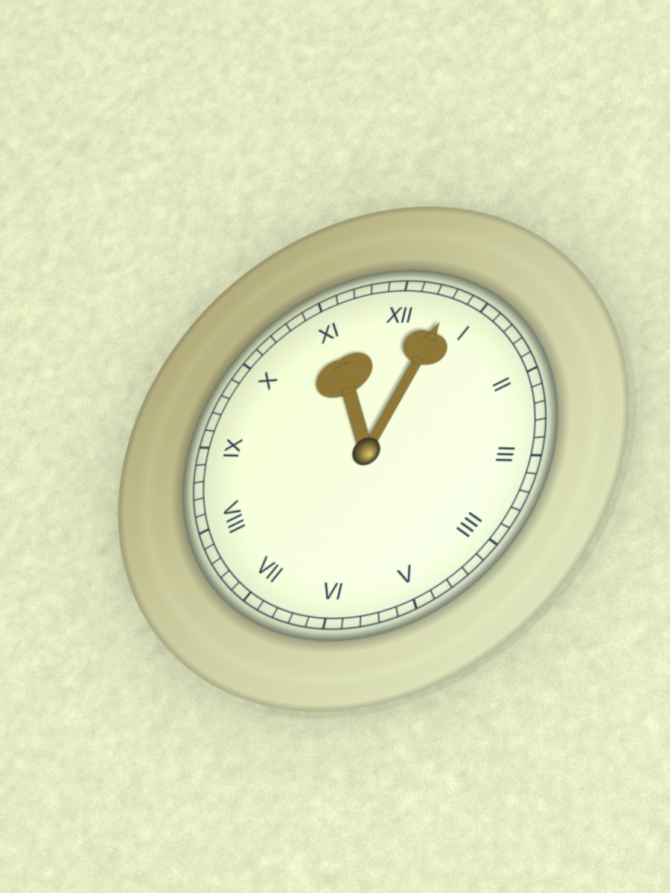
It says **11:03**
